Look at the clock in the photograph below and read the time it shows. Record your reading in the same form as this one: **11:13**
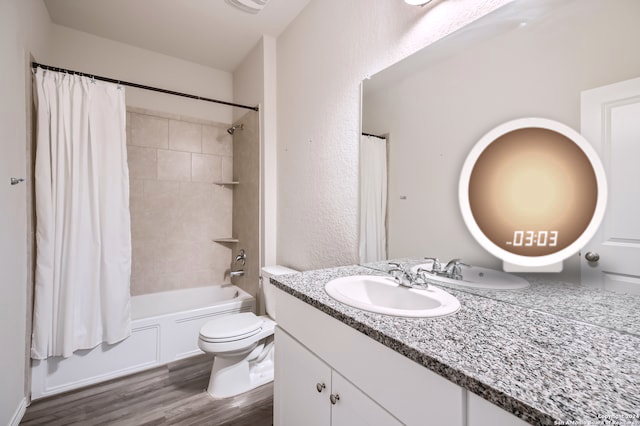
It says **3:03**
